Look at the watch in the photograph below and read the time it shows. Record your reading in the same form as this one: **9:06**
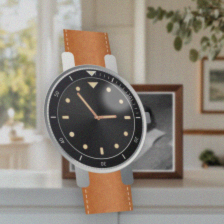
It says **2:54**
